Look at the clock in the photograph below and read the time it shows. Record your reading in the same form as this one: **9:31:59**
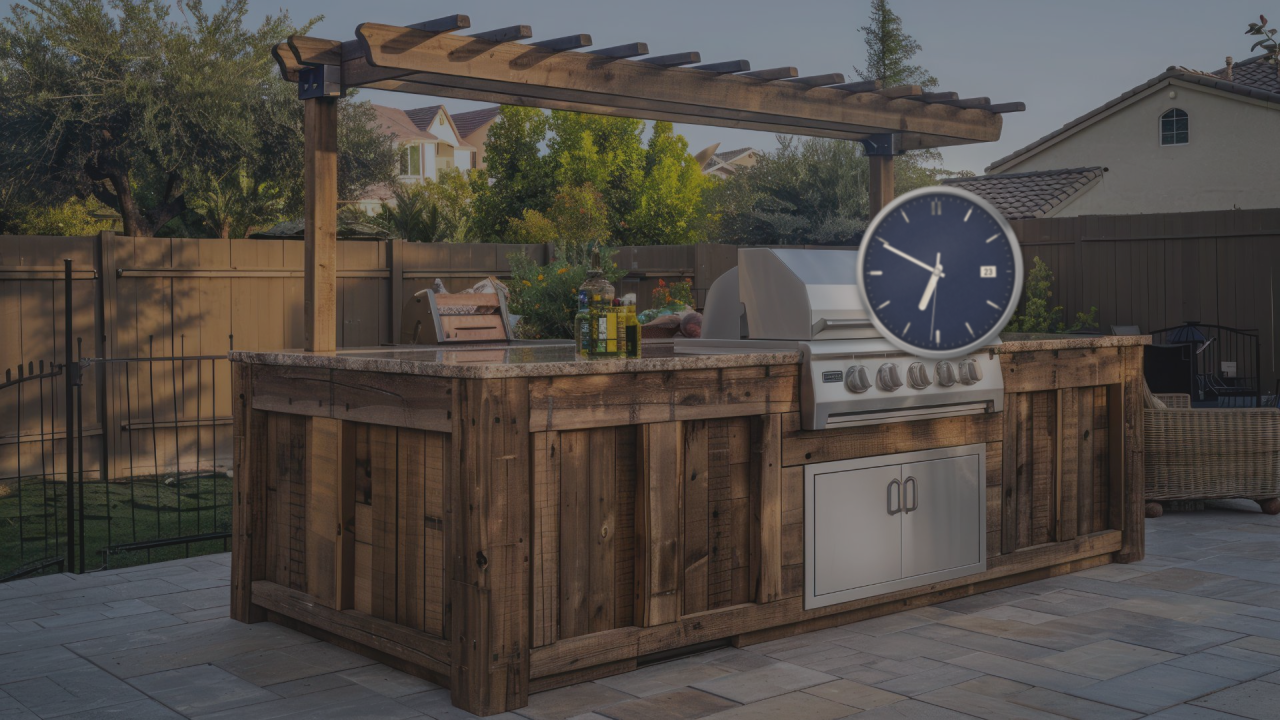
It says **6:49:31**
